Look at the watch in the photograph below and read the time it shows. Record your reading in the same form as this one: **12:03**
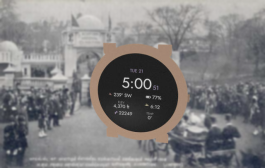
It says **5:00**
